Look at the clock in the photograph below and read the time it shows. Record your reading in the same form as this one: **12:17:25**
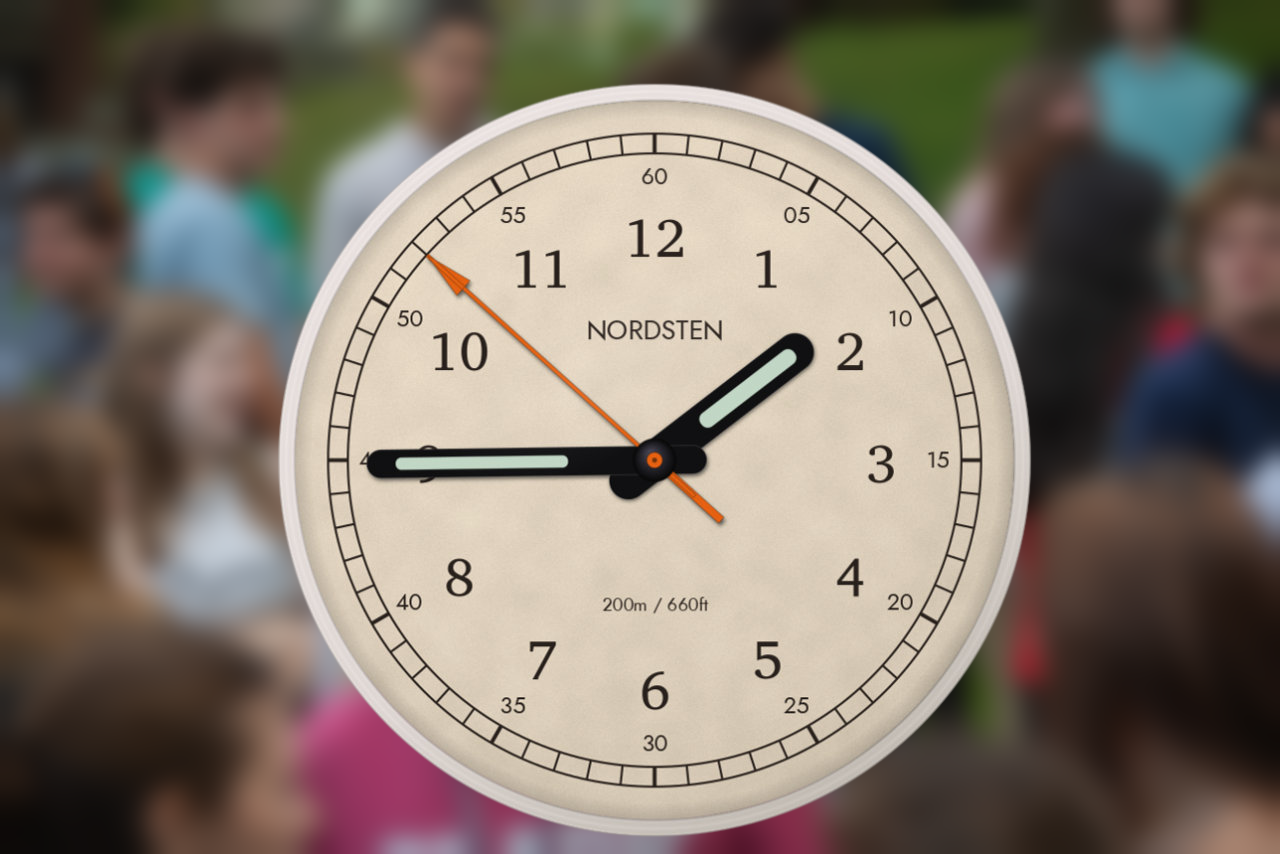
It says **1:44:52**
